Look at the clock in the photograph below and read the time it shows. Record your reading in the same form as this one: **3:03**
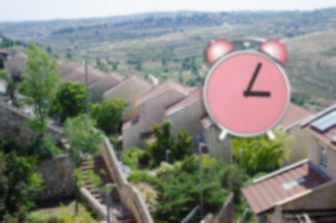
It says **3:04**
